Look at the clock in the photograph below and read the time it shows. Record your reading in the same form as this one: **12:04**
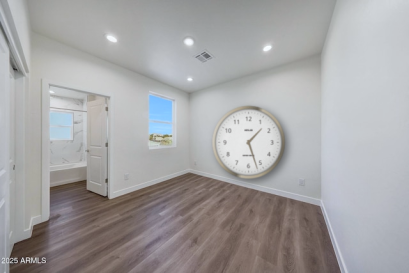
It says **1:27**
